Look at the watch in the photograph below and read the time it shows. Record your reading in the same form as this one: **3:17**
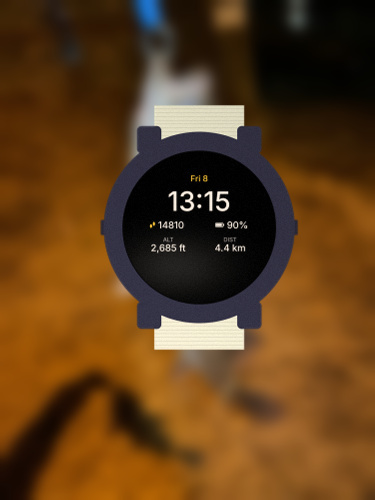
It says **13:15**
